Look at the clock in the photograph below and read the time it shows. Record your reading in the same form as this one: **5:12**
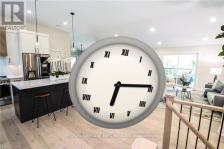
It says **6:14**
